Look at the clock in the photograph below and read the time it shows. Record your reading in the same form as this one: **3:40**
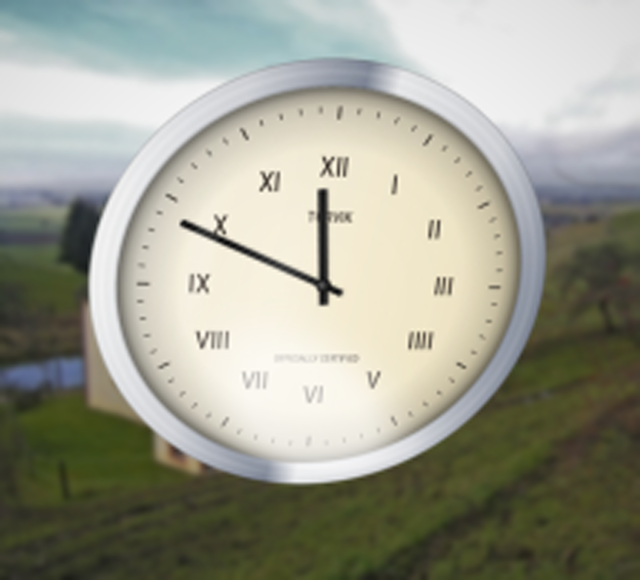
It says **11:49**
